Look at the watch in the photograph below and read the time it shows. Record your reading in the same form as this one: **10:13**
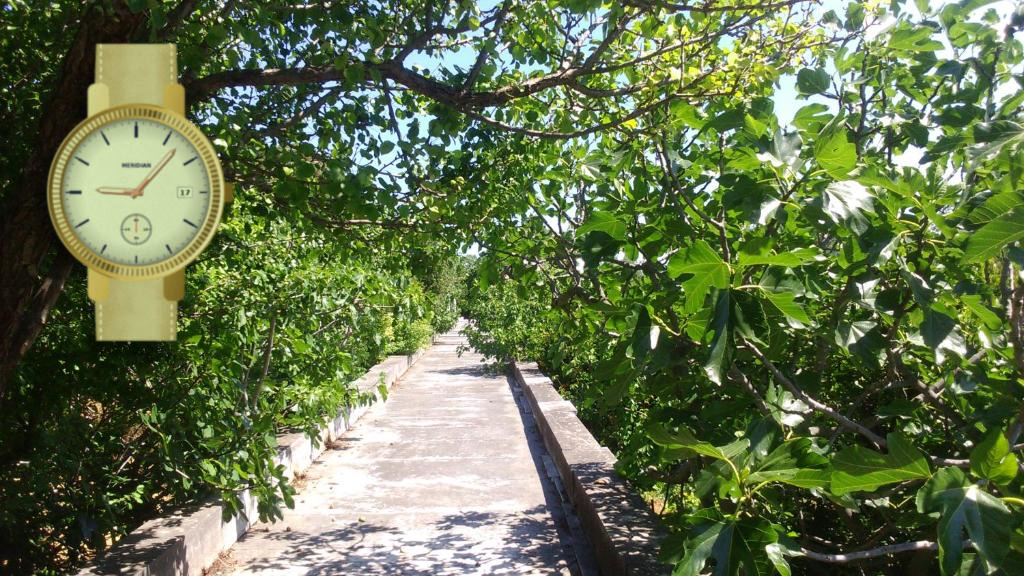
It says **9:07**
